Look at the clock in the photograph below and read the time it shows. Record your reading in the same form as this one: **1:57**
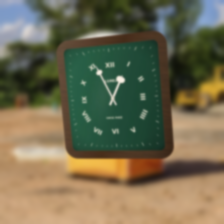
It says **12:56**
